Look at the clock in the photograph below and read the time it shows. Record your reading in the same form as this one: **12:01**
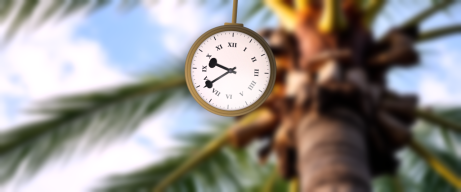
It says **9:39**
